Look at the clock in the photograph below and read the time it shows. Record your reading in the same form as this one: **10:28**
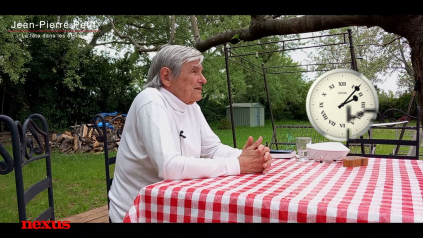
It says **2:07**
